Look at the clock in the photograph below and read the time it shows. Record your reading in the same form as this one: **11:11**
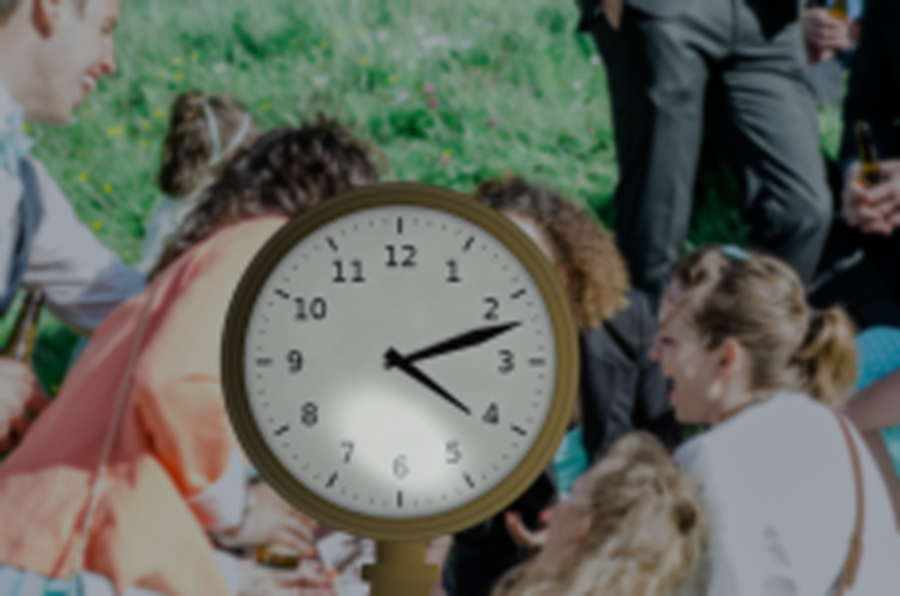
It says **4:12**
